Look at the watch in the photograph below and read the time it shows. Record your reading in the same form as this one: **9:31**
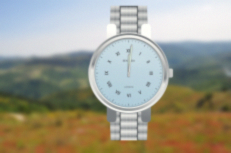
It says **12:01**
